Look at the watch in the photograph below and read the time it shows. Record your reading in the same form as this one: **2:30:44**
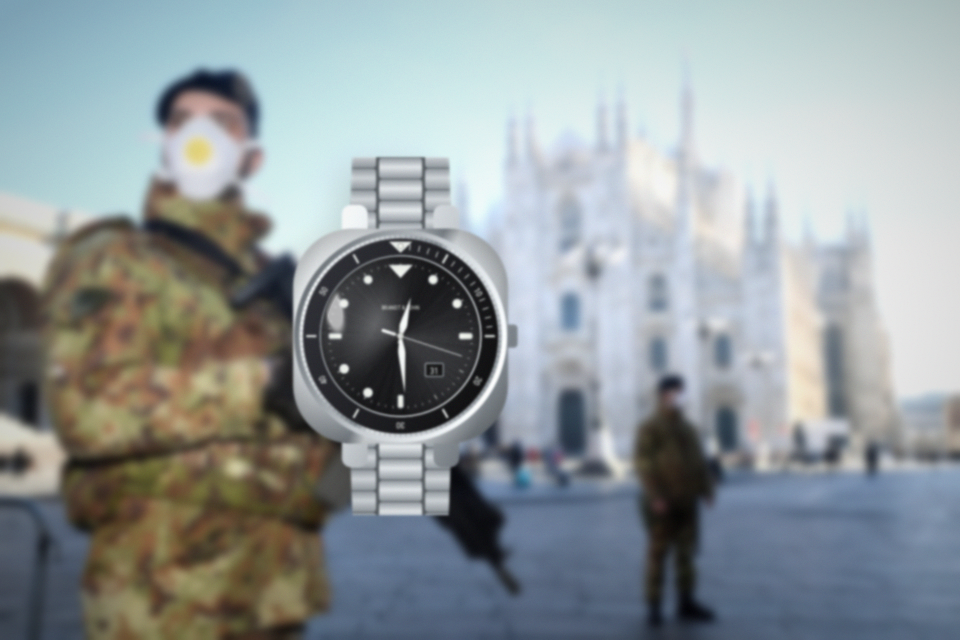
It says **12:29:18**
